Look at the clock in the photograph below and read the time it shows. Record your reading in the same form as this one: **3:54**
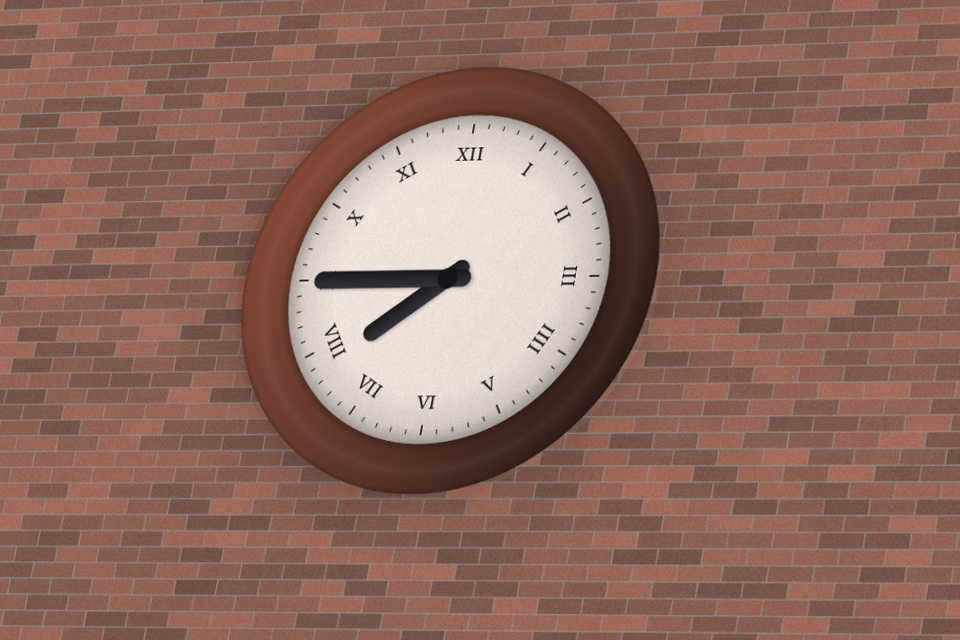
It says **7:45**
